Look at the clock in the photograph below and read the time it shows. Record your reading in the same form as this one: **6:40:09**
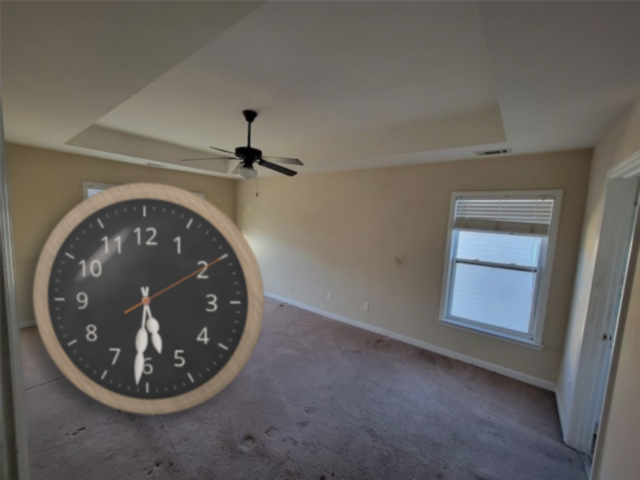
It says **5:31:10**
